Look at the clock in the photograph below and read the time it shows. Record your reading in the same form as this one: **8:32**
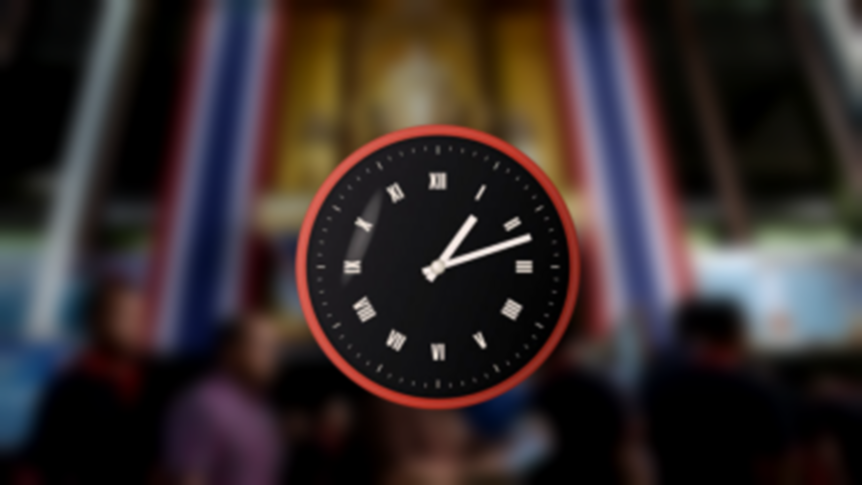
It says **1:12**
